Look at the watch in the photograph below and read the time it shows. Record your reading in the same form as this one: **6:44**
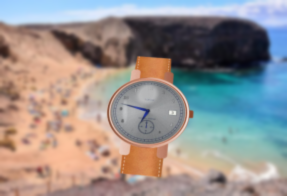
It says **6:47**
